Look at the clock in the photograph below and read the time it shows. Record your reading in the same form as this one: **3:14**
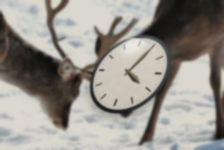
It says **4:05**
